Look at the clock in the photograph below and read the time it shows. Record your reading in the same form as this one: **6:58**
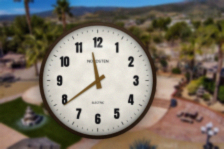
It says **11:39**
